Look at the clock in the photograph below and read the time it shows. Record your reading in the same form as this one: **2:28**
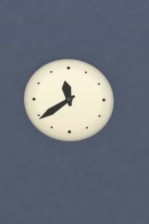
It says **11:39**
